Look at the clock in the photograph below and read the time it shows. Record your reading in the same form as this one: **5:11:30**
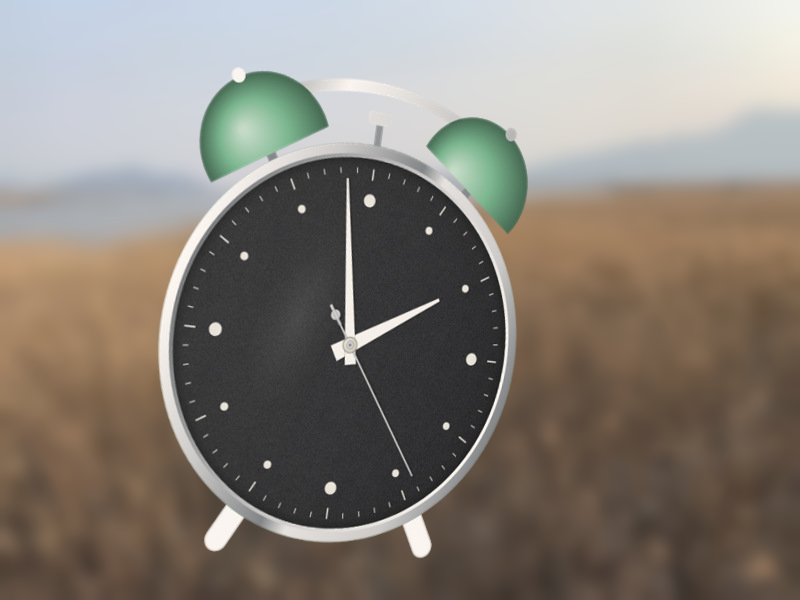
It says **1:58:24**
